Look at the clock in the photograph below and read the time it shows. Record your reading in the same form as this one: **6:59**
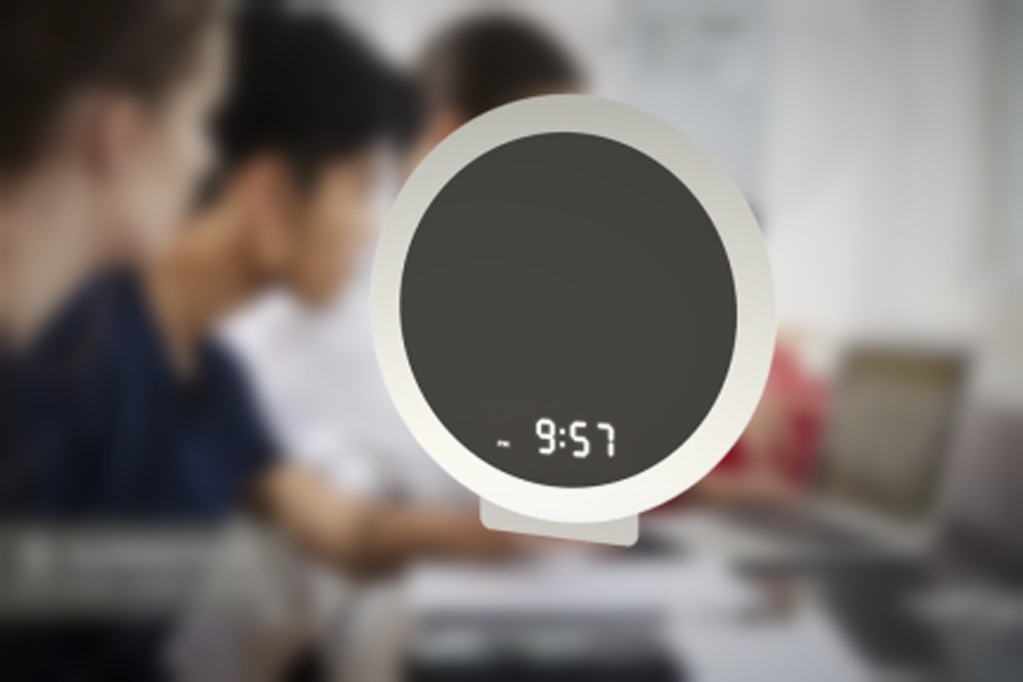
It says **9:57**
